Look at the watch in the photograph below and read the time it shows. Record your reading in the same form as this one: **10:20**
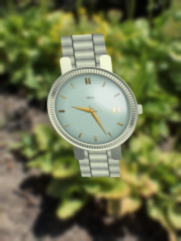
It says **9:26**
